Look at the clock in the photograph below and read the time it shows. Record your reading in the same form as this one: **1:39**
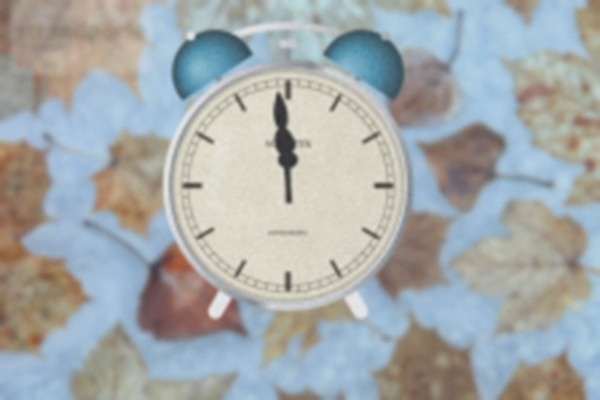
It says **11:59**
